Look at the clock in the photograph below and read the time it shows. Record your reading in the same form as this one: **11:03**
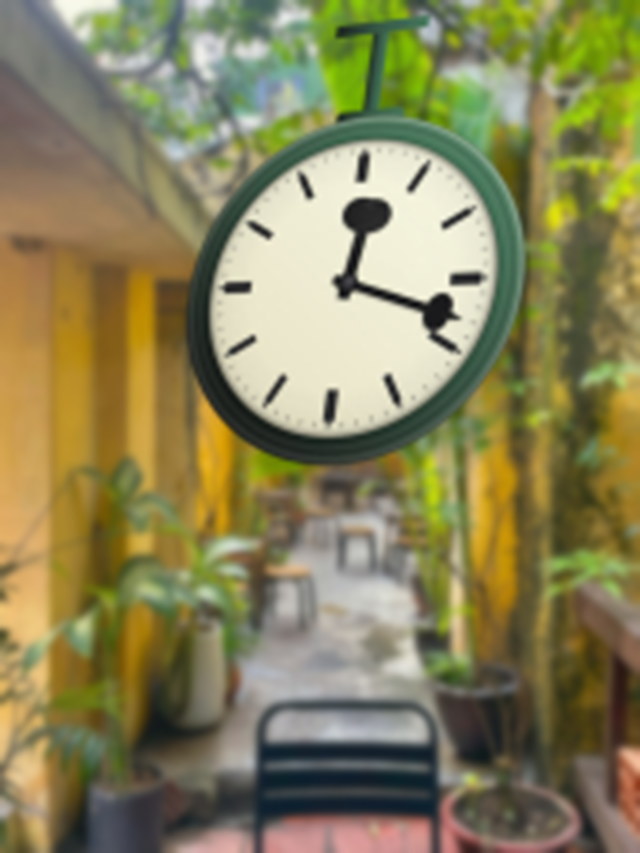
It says **12:18**
